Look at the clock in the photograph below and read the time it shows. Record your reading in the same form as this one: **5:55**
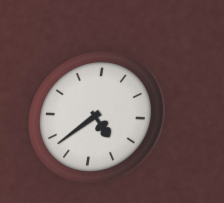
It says **4:38**
